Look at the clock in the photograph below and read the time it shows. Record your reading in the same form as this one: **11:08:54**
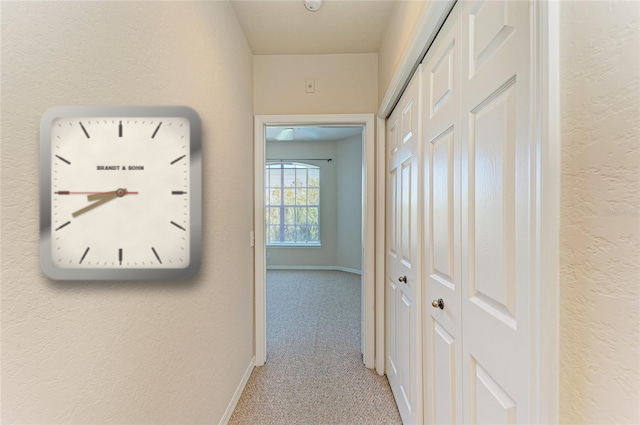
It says **8:40:45**
